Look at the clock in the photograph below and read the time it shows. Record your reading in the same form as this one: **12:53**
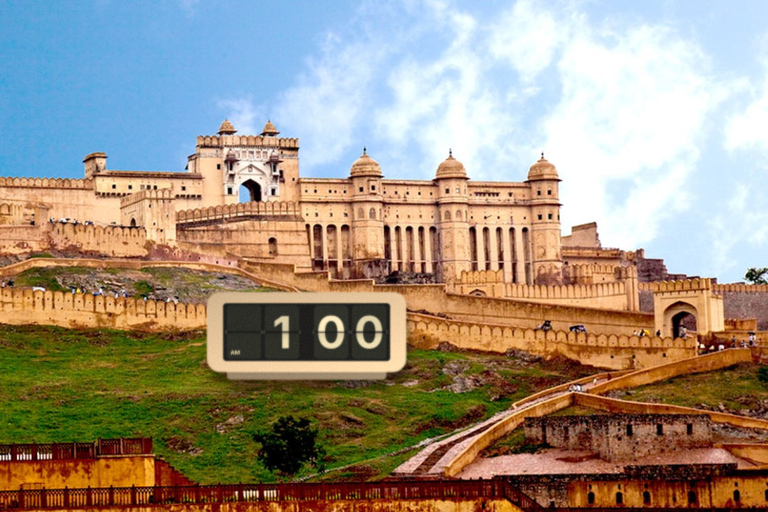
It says **1:00**
